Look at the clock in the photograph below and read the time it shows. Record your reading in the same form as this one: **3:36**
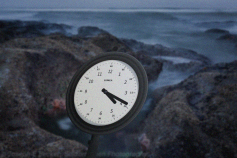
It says **4:19**
